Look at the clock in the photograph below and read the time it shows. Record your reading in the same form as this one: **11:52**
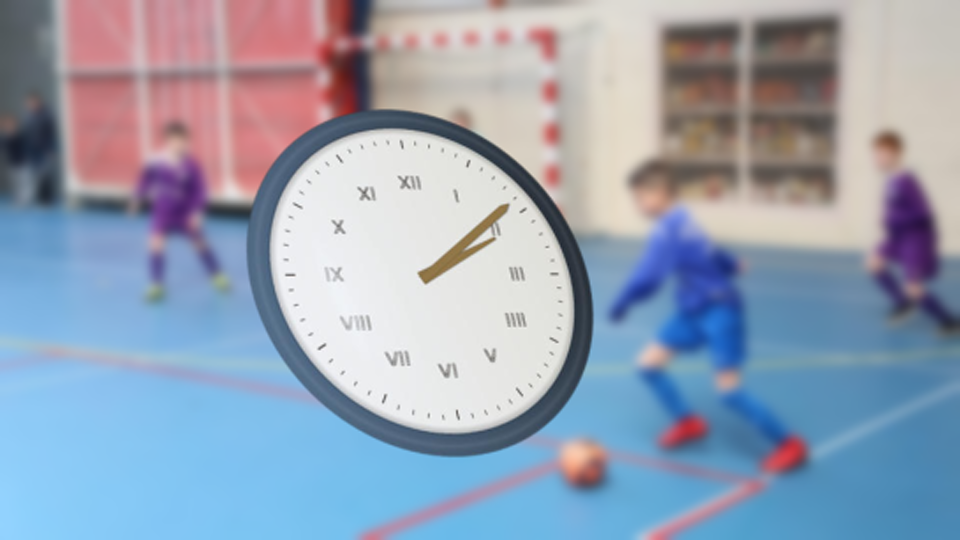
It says **2:09**
